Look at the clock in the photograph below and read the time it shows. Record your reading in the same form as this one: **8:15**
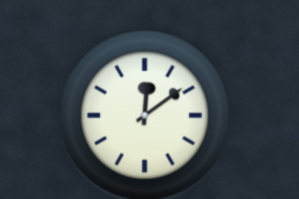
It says **12:09**
